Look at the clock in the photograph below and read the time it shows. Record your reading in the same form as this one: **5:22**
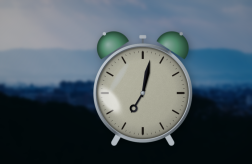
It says **7:02**
